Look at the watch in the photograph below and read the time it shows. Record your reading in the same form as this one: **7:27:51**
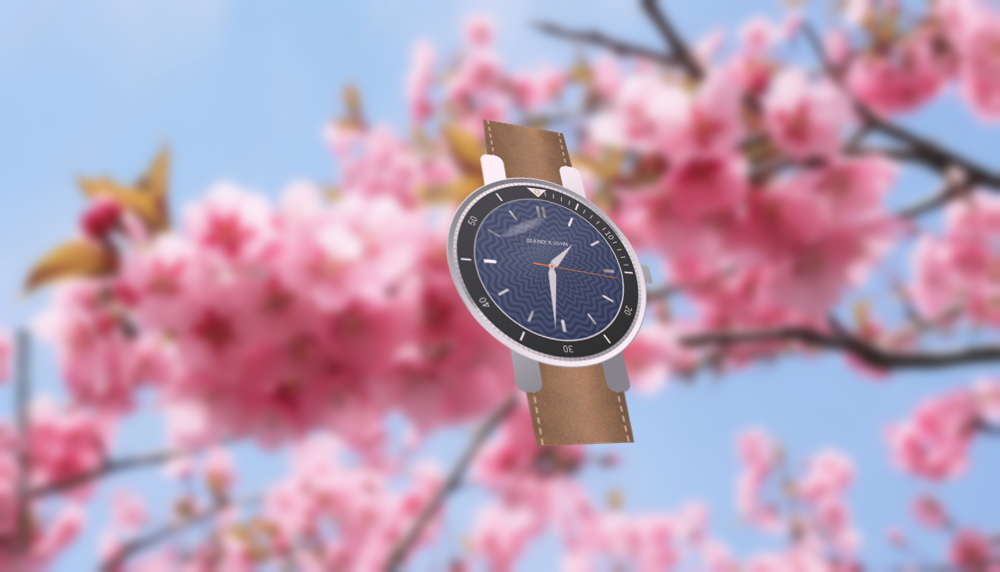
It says **1:31:16**
